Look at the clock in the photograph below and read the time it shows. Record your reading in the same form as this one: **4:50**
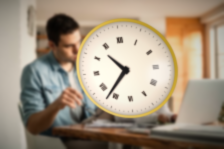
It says **10:37**
